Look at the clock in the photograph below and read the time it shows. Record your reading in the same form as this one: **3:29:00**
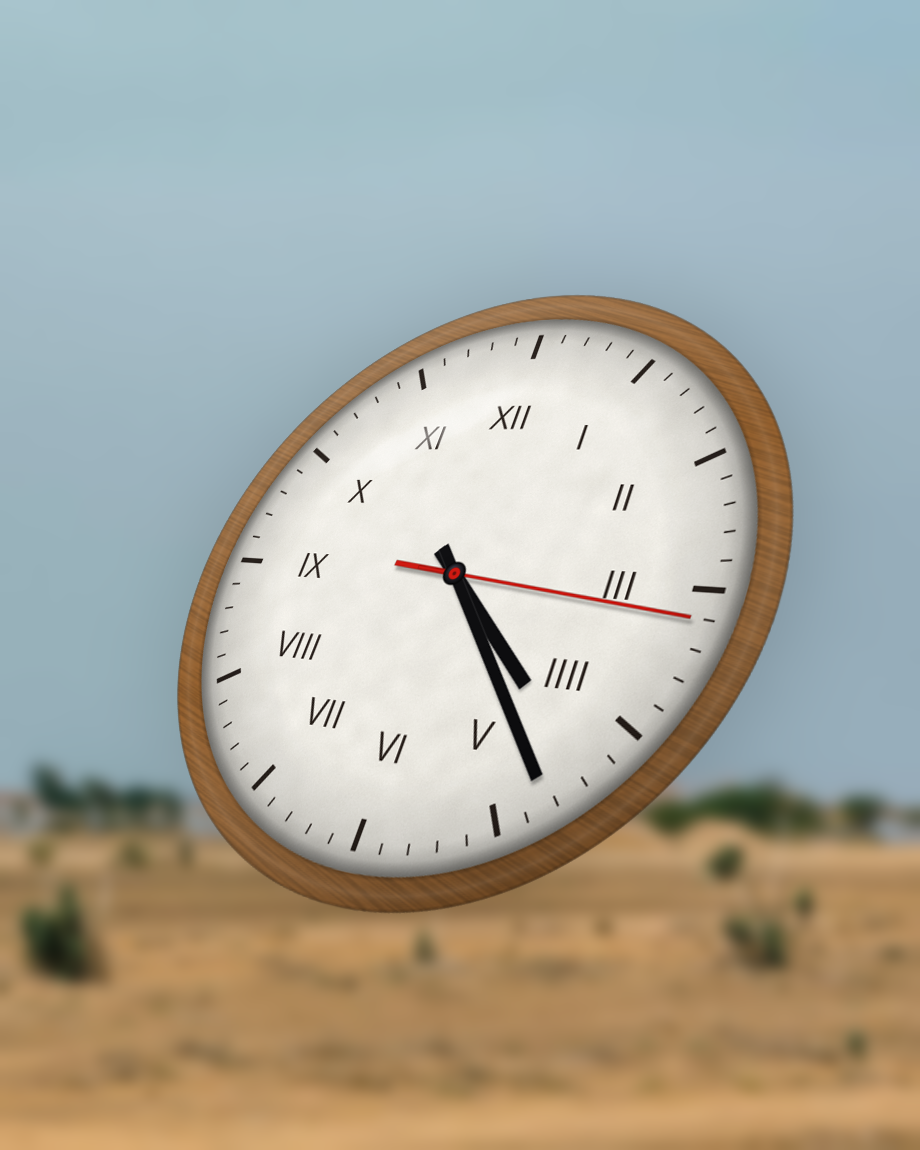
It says **4:23:16**
